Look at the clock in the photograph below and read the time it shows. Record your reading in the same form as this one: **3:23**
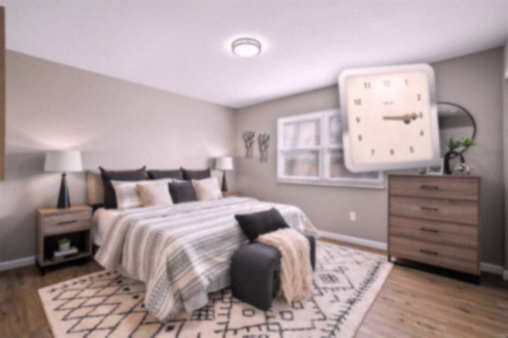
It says **3:15**
